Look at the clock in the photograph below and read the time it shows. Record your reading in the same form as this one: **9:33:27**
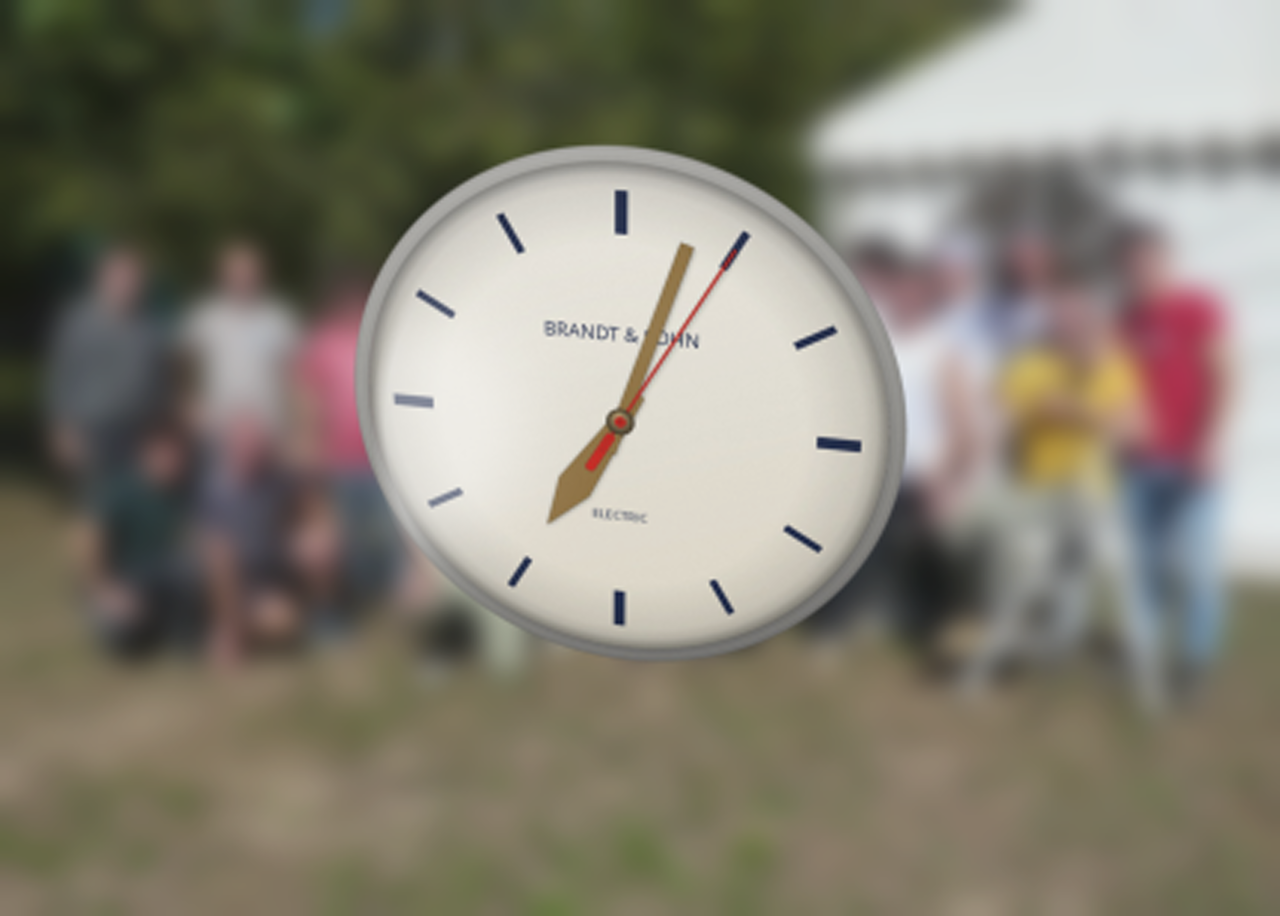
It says **7:03:05**
